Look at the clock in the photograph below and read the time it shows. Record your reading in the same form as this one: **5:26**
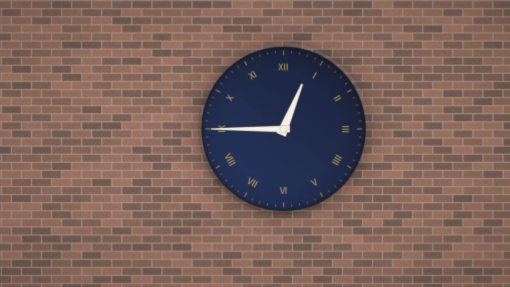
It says **12:45**
